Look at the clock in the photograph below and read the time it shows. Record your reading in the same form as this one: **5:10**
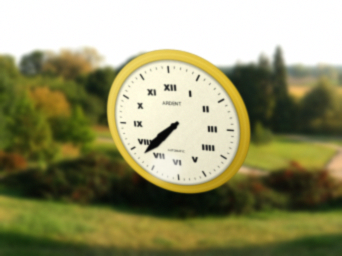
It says **7:38**
